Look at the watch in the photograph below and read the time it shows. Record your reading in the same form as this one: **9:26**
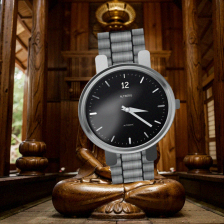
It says **3:22**
